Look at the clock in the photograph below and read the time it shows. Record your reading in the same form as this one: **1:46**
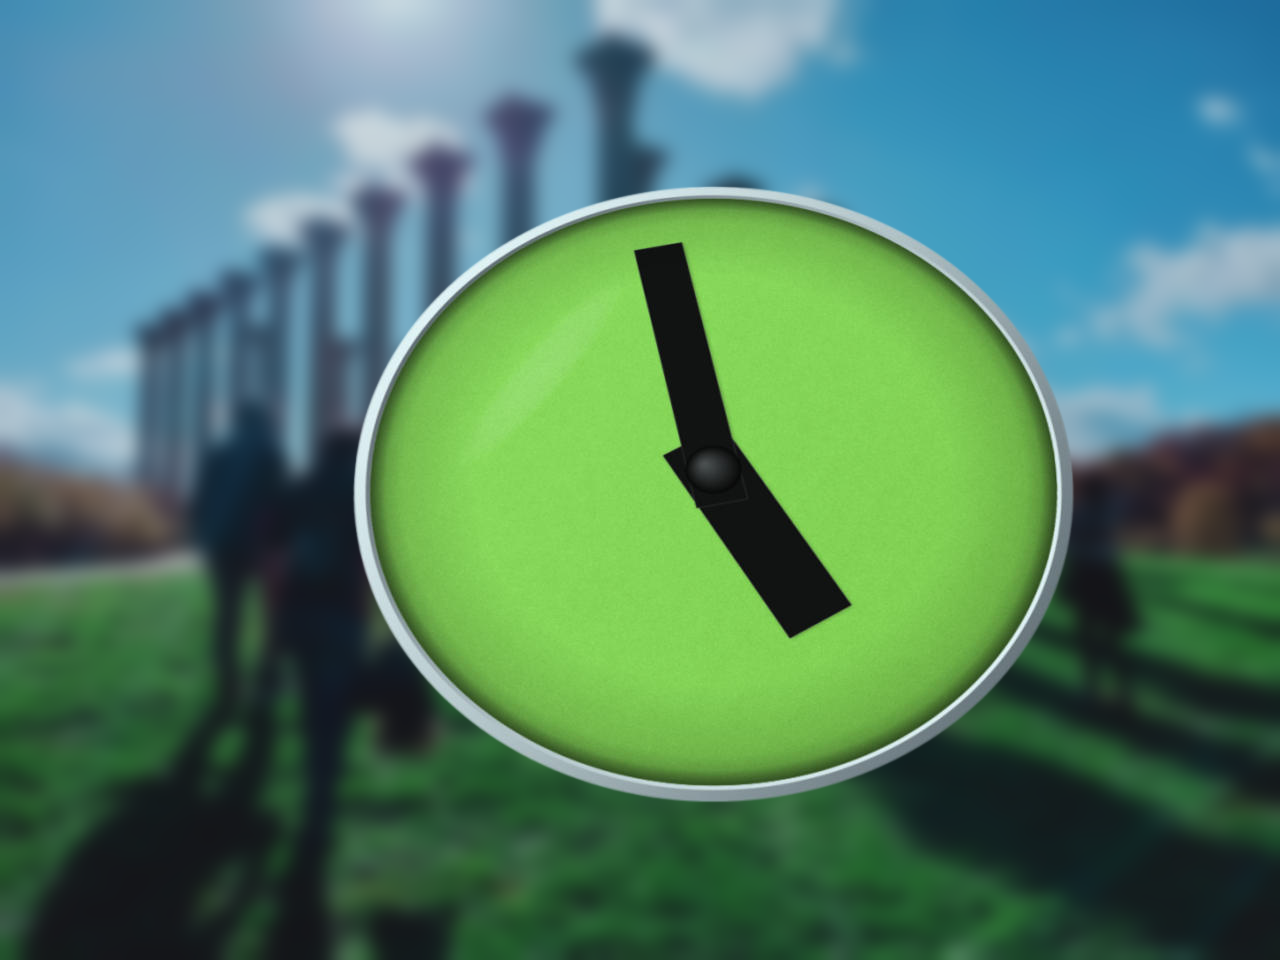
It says **4:58**
